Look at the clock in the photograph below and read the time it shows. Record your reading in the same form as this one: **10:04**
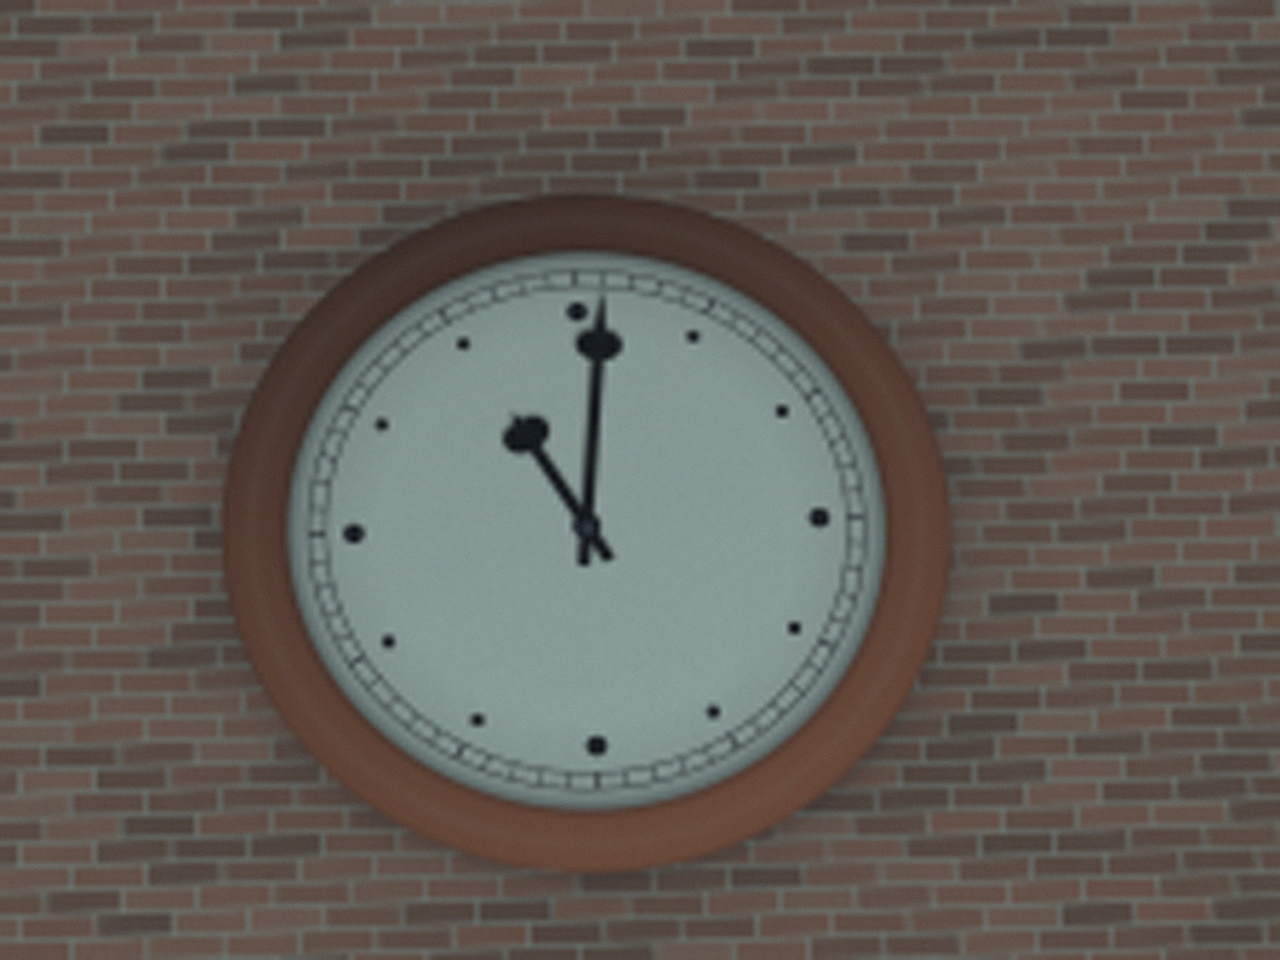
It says **11:01**
